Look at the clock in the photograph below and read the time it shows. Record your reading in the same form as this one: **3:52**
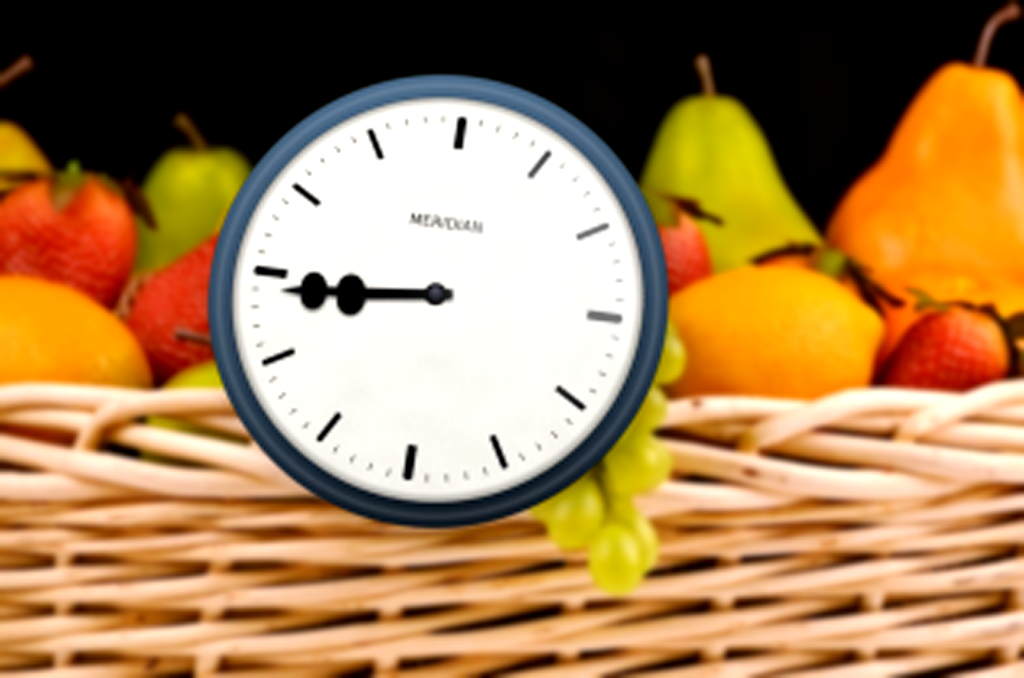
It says **8:44**
